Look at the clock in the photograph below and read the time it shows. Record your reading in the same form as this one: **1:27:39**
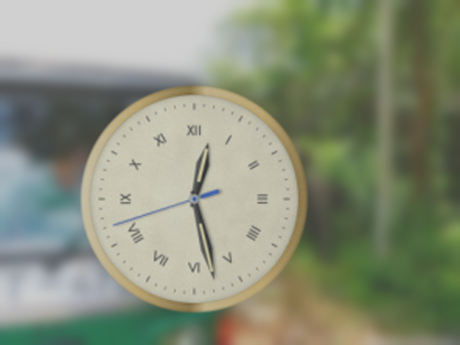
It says **12:27:42**
